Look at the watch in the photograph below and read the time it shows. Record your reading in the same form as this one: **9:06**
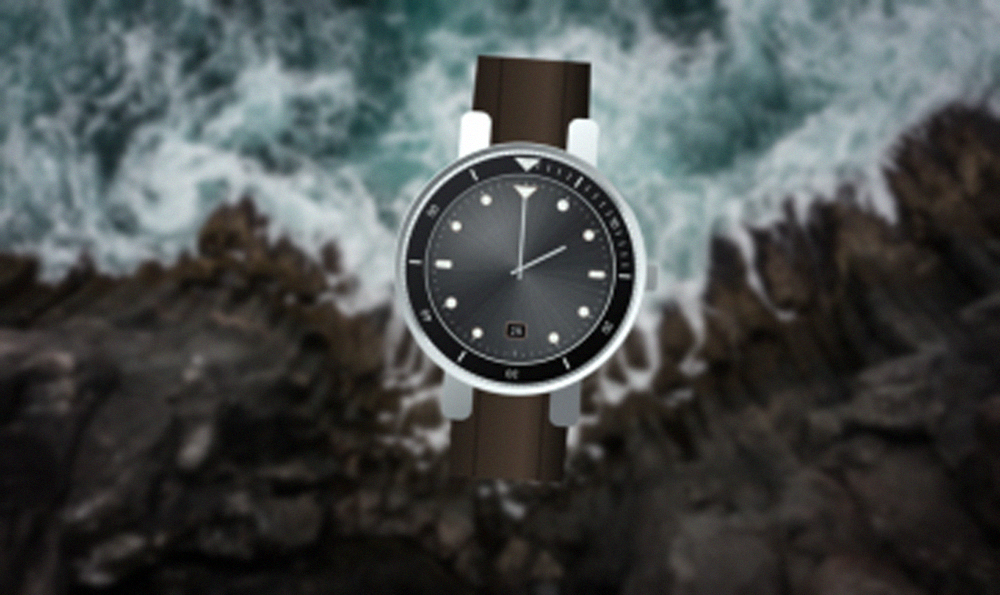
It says **2:00**
